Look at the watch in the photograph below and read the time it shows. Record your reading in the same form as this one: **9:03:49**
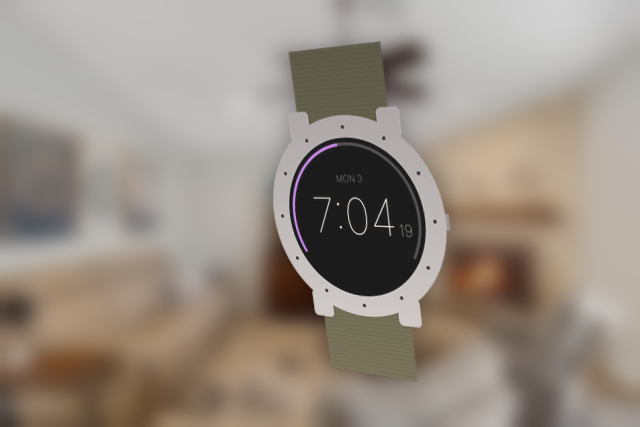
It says **7:04:19**
